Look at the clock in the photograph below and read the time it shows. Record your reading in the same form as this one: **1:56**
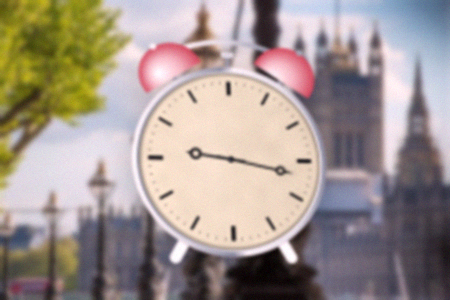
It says **9:17**
